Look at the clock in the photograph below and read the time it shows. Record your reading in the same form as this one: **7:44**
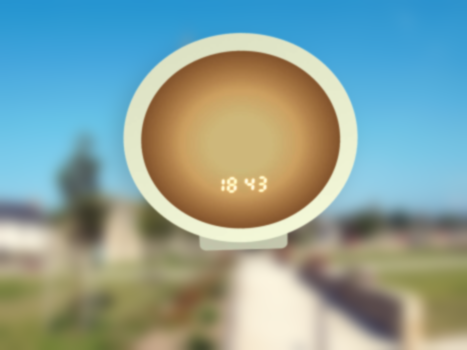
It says **18:43**
